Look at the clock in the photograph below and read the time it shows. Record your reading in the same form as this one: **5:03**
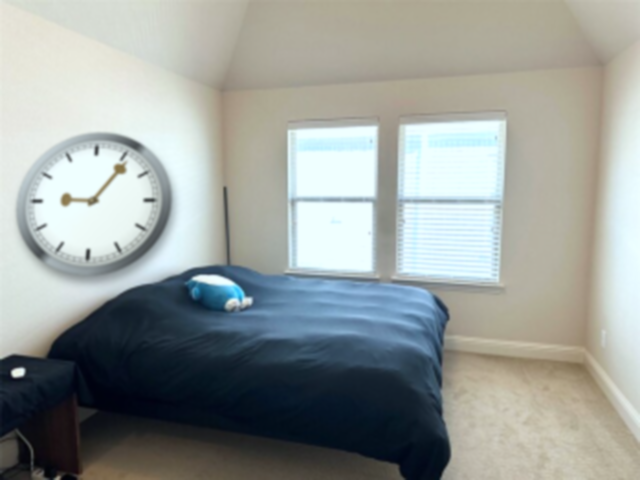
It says **9:06**
